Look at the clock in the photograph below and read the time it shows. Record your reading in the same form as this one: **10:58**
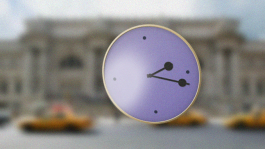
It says **2:18**
